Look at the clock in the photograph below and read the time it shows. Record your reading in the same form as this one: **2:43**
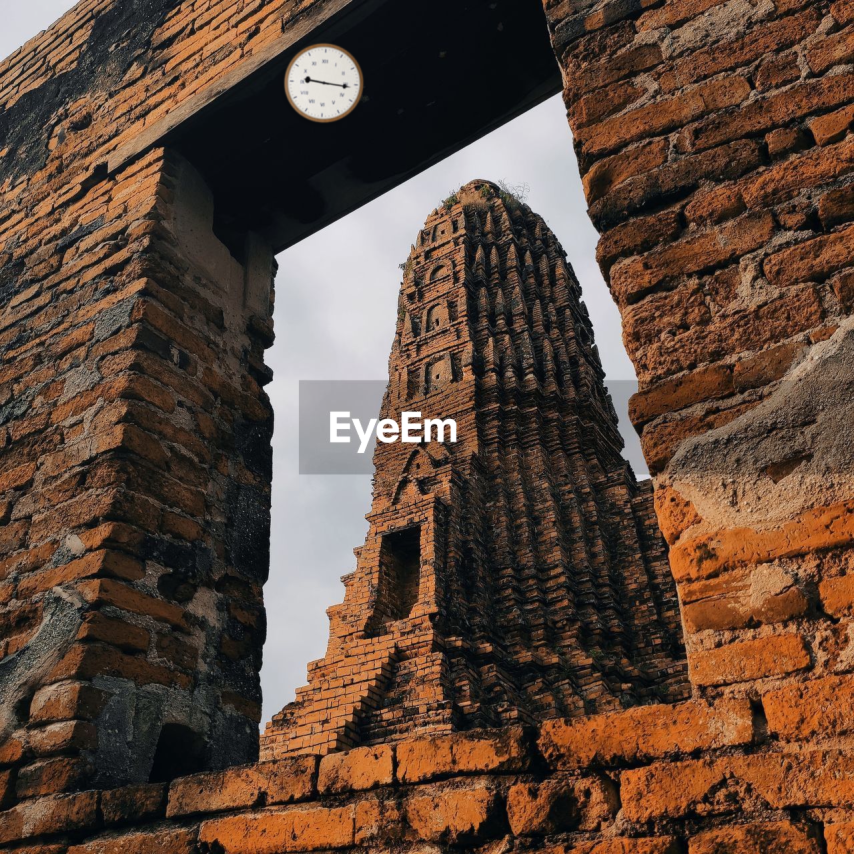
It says **9:16**
